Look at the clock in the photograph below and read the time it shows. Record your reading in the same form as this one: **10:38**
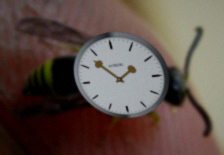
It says **1:53**
